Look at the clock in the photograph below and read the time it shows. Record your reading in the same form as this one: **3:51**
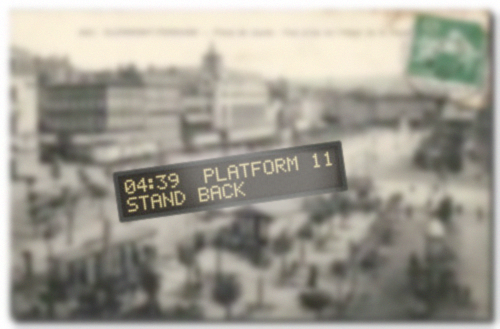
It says **4:39**
